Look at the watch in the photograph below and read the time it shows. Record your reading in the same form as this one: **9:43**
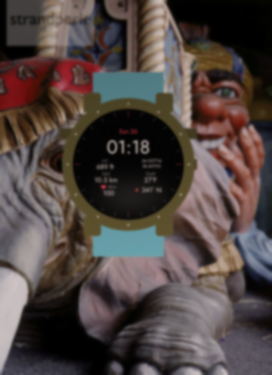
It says **1:18**
